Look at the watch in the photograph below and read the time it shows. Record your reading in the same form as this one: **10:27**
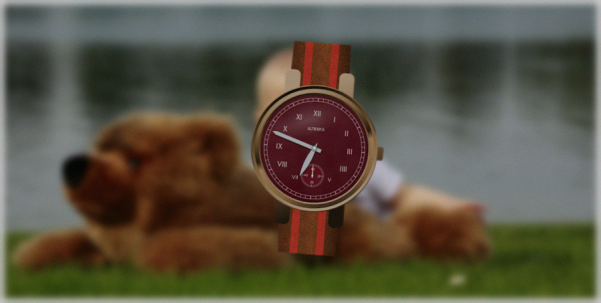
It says **6:48**
